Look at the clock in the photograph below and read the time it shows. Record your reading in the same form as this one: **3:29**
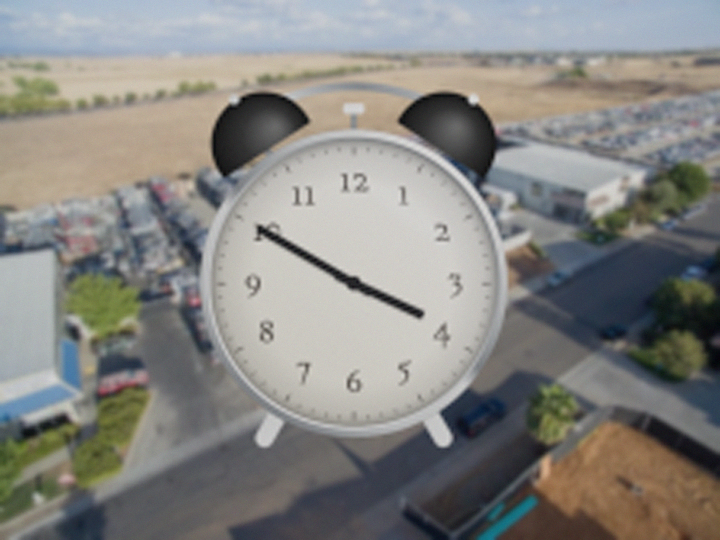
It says **3:50**
